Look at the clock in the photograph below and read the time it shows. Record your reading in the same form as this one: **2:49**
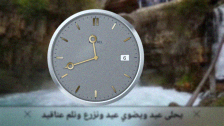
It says **11:42**
